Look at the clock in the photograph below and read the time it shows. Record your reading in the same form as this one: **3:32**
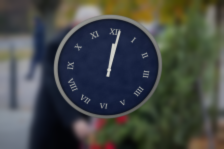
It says **12:01**
